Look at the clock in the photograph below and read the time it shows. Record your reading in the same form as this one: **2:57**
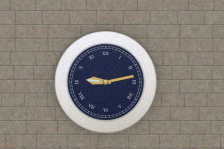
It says **9:13**
